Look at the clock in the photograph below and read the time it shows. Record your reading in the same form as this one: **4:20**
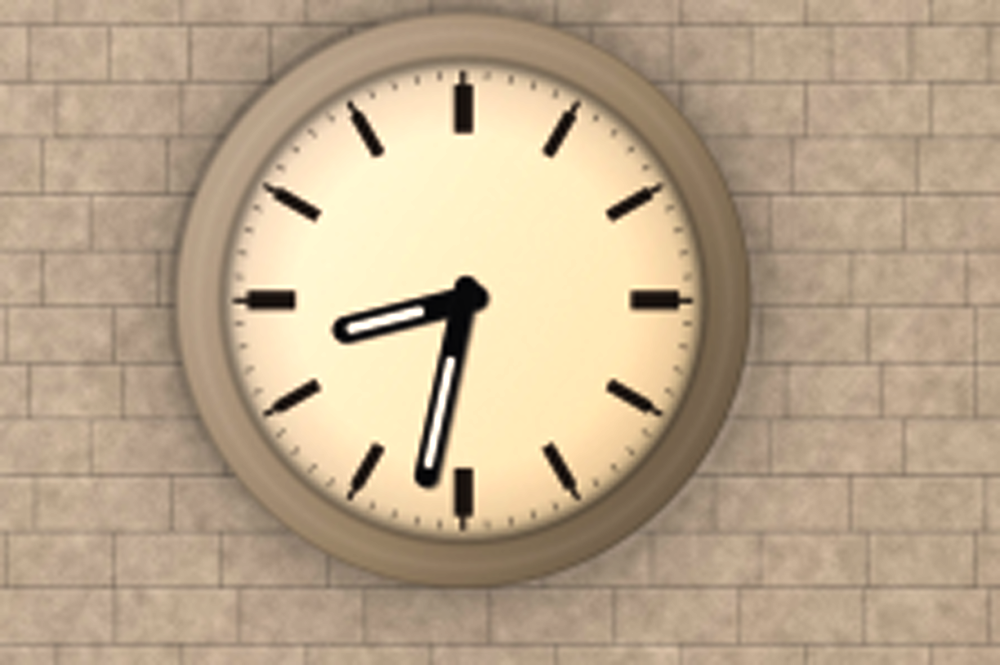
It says **8:32**
